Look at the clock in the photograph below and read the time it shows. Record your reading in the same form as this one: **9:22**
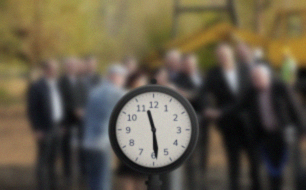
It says **11:29**
